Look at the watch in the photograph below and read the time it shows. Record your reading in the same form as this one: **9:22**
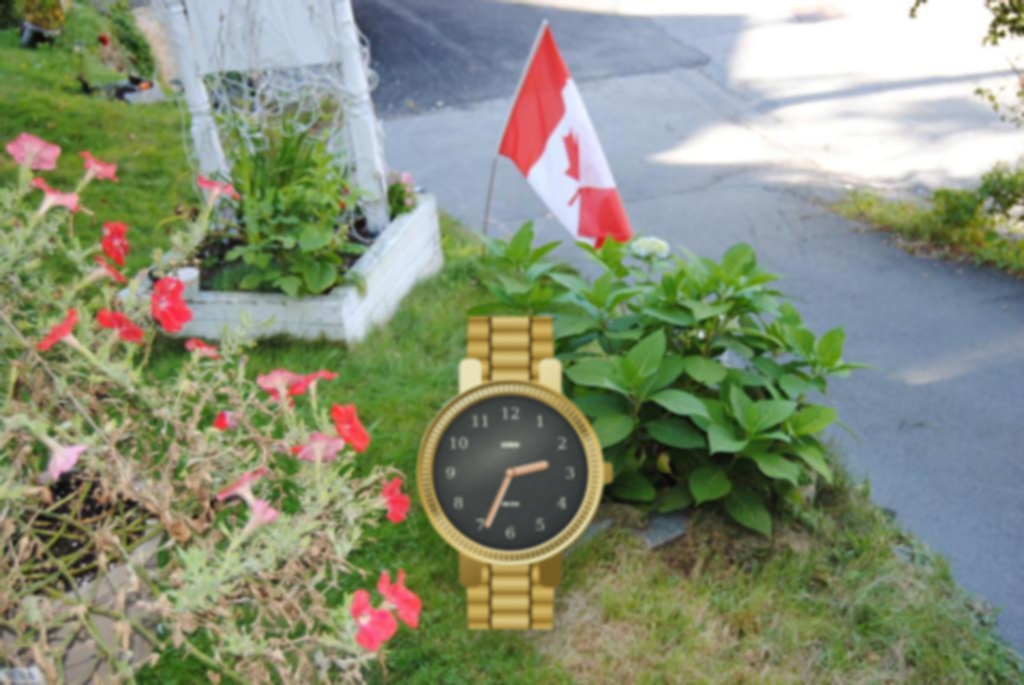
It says **2:34**
